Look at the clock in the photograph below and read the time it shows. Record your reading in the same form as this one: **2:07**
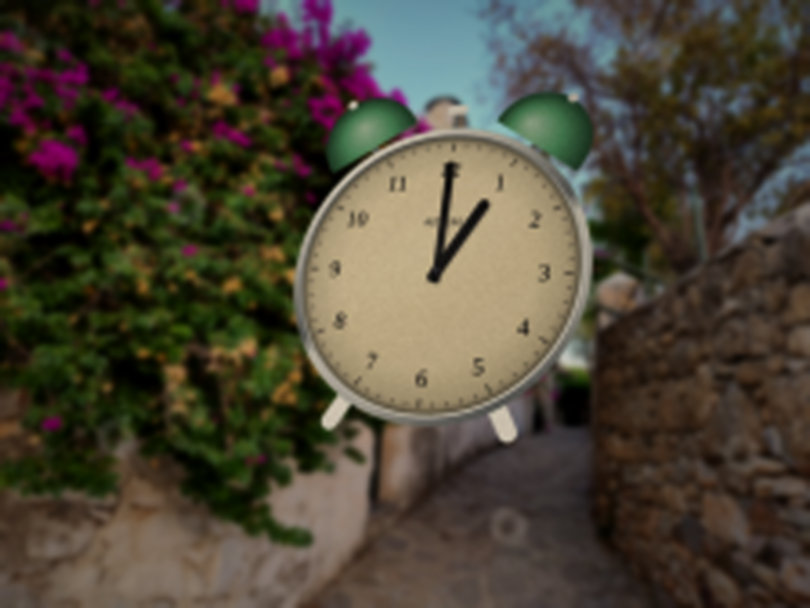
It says **1:00**
